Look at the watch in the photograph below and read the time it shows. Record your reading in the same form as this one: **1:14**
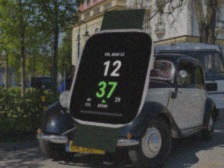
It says **12:37**
